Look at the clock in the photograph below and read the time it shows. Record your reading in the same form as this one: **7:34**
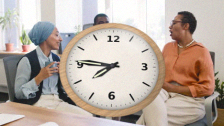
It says **7:46**
